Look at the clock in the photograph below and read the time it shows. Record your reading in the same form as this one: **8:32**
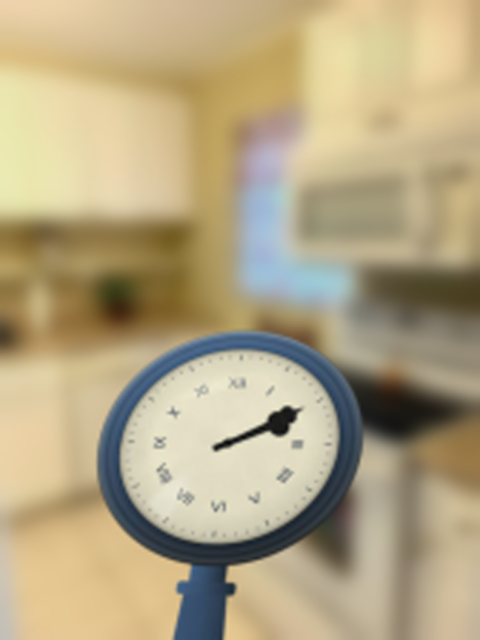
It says **2:10**
